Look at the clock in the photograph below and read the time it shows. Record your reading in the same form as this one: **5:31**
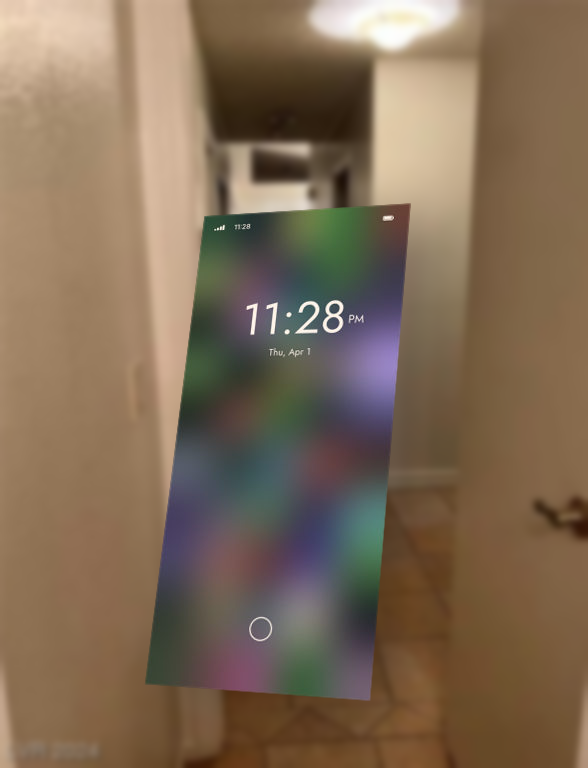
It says **11:28**
